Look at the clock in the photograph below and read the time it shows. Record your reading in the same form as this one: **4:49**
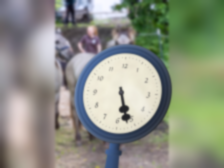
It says **5:27**
